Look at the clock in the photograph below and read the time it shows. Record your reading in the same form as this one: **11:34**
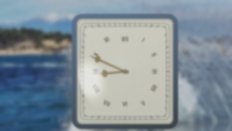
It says **8:49**
